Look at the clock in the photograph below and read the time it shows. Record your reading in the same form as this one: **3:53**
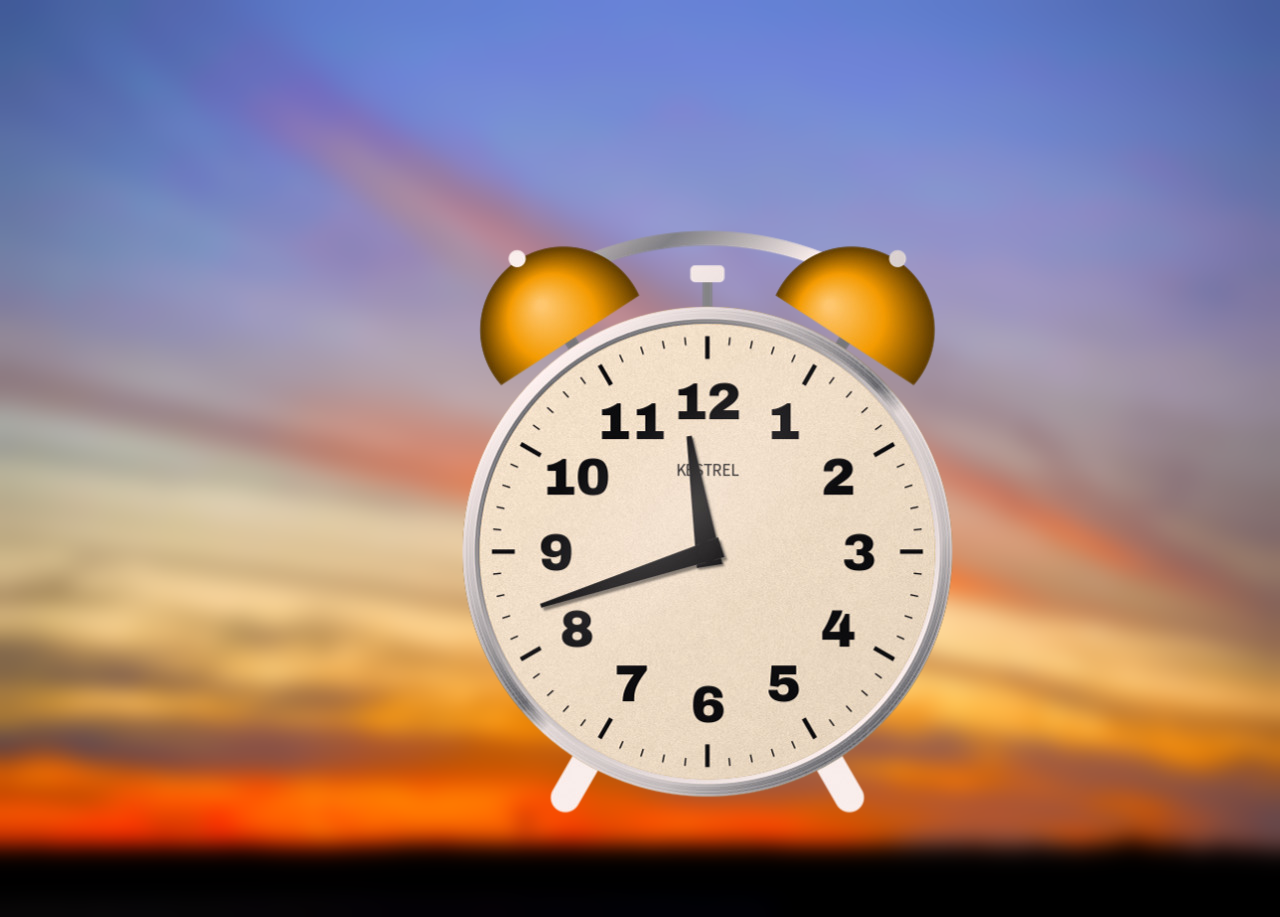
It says **11:42**
